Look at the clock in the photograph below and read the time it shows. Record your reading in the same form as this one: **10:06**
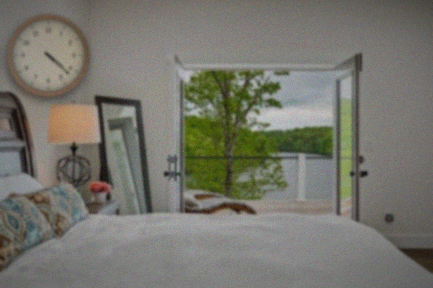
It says **4:22**
